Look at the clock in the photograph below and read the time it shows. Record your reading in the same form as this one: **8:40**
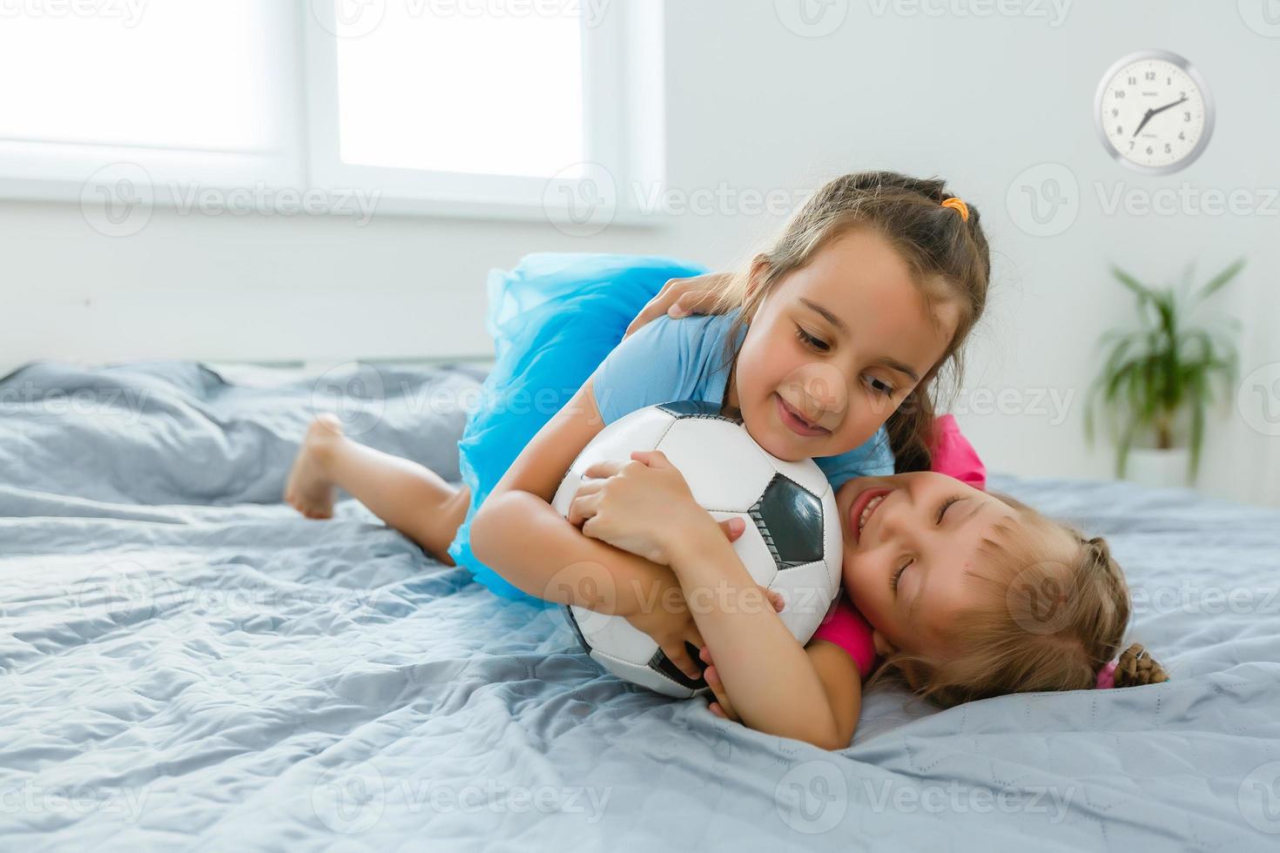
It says **7:11**
